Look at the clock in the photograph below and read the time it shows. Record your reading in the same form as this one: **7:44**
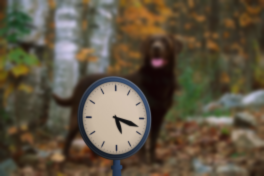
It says **5:18**
